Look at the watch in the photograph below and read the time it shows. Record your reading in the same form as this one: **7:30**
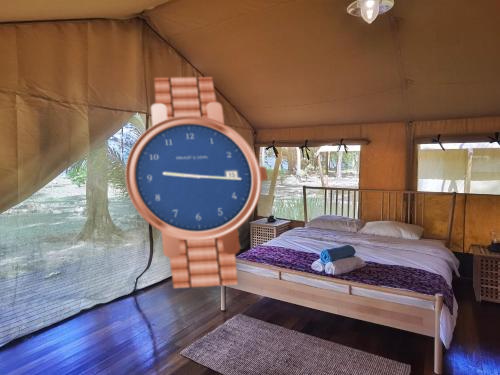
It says **9:16**
